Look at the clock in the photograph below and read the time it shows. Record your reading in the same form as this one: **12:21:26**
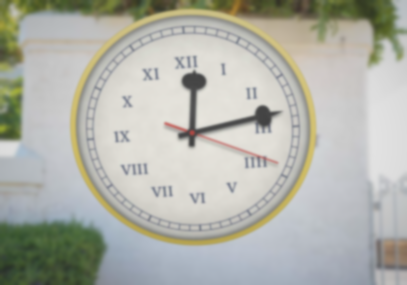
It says **12:13:19**
